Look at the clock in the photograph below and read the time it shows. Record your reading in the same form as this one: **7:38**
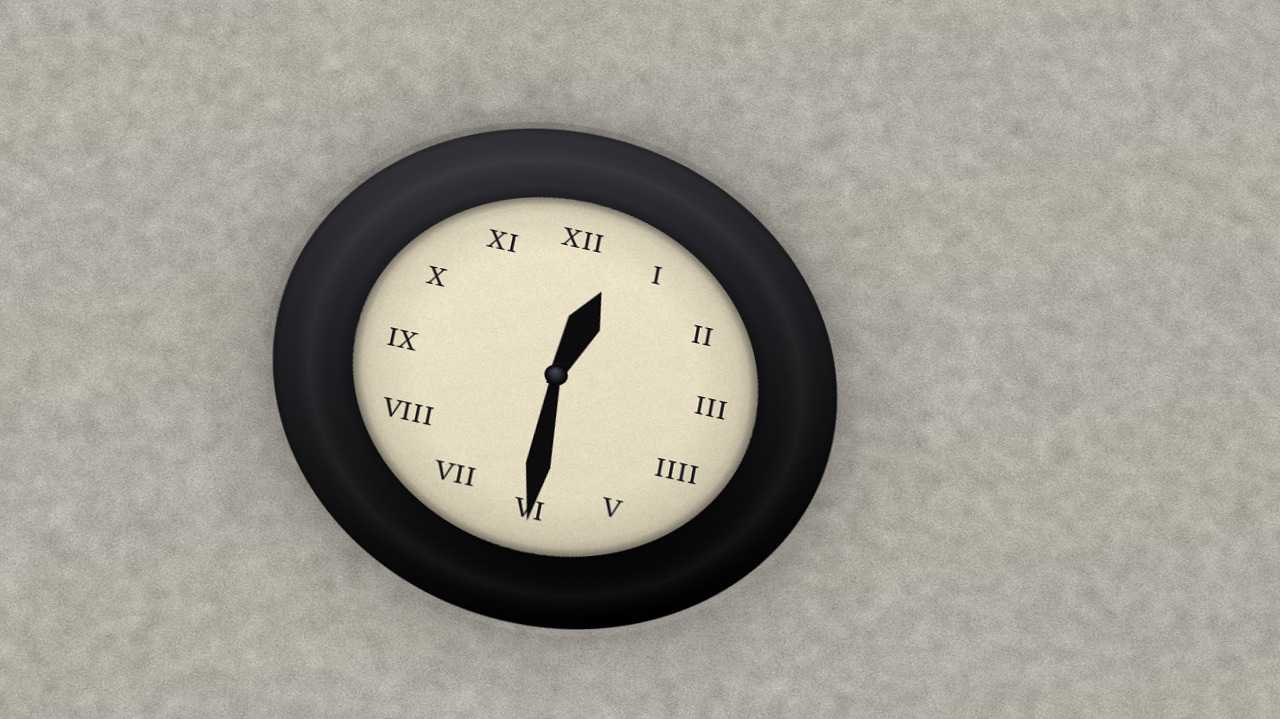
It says **12:30**
